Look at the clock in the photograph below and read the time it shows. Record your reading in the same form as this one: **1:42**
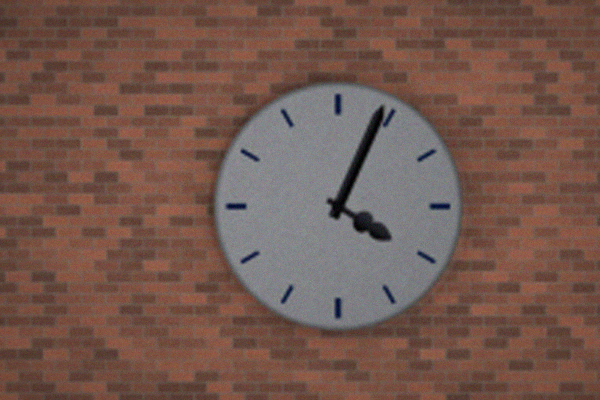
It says **4:04**
